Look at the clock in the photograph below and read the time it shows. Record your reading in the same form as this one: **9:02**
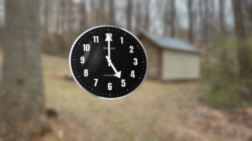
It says **5:00**
